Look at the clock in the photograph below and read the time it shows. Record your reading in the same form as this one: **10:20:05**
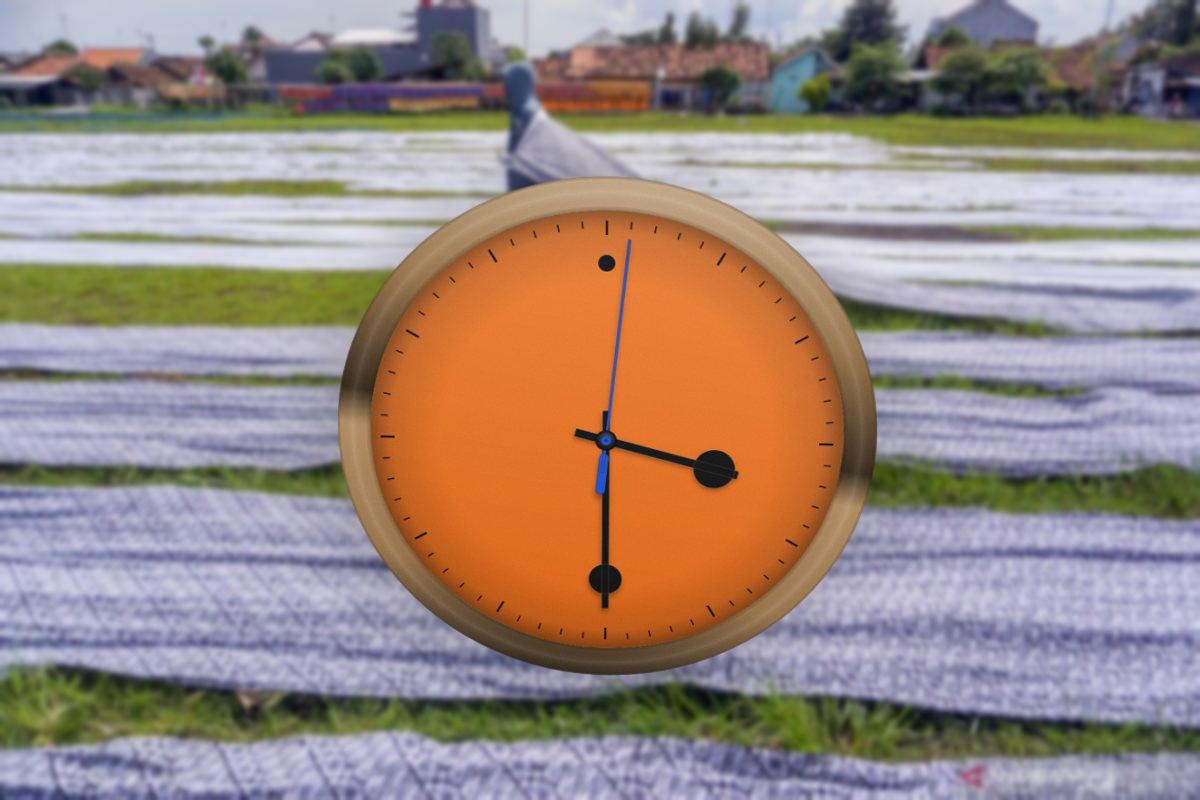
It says **3:30:01**
